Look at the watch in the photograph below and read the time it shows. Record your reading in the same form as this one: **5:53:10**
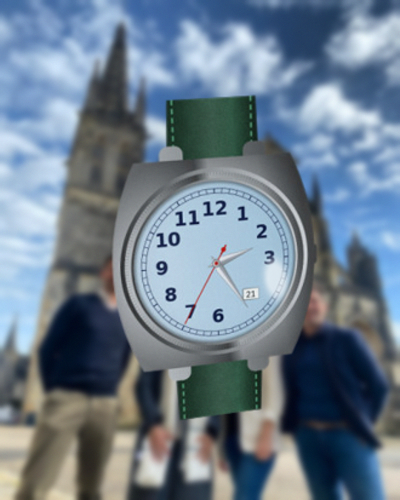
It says **2:24:35**
